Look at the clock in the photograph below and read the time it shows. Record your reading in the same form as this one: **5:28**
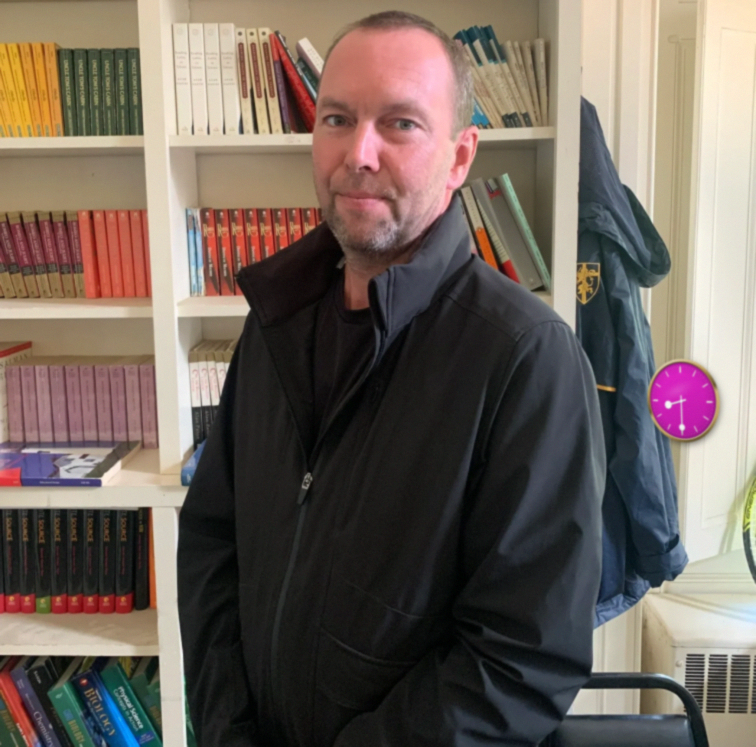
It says **8:30**
